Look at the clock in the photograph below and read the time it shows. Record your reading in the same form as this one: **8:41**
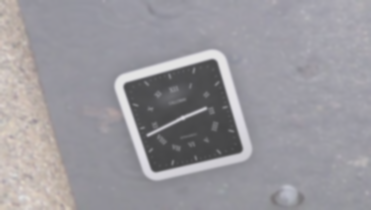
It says **2:43**
